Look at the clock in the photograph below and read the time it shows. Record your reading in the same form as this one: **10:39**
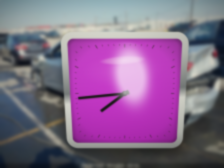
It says **7:44**
